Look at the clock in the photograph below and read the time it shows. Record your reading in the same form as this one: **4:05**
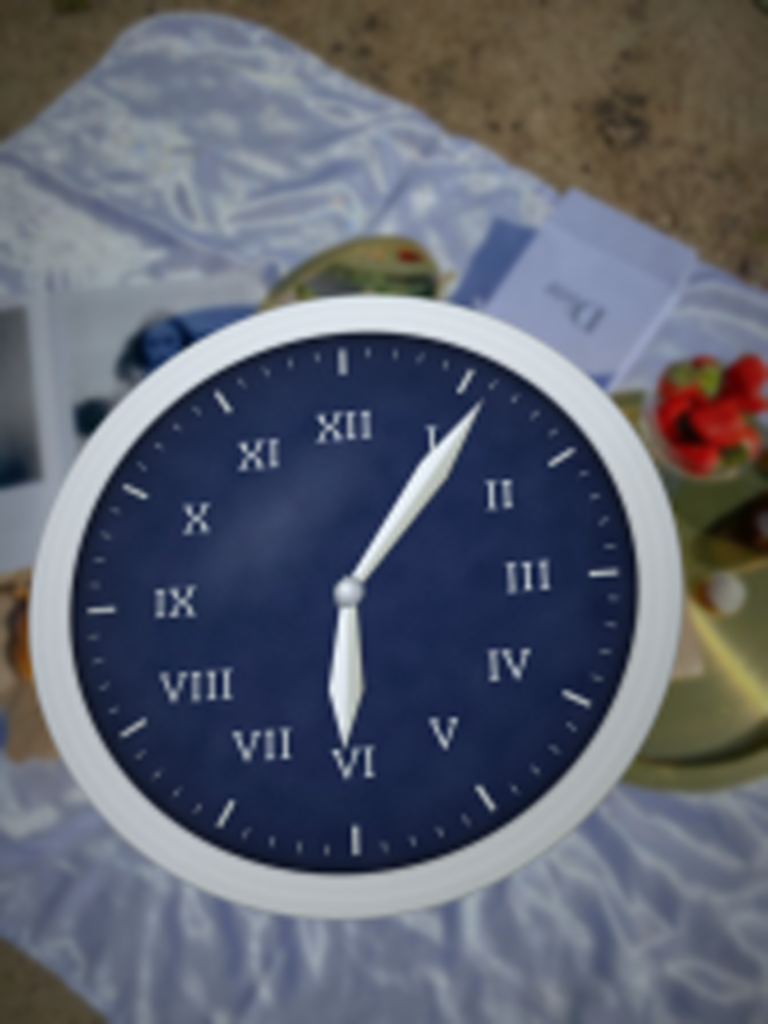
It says **6:06**
